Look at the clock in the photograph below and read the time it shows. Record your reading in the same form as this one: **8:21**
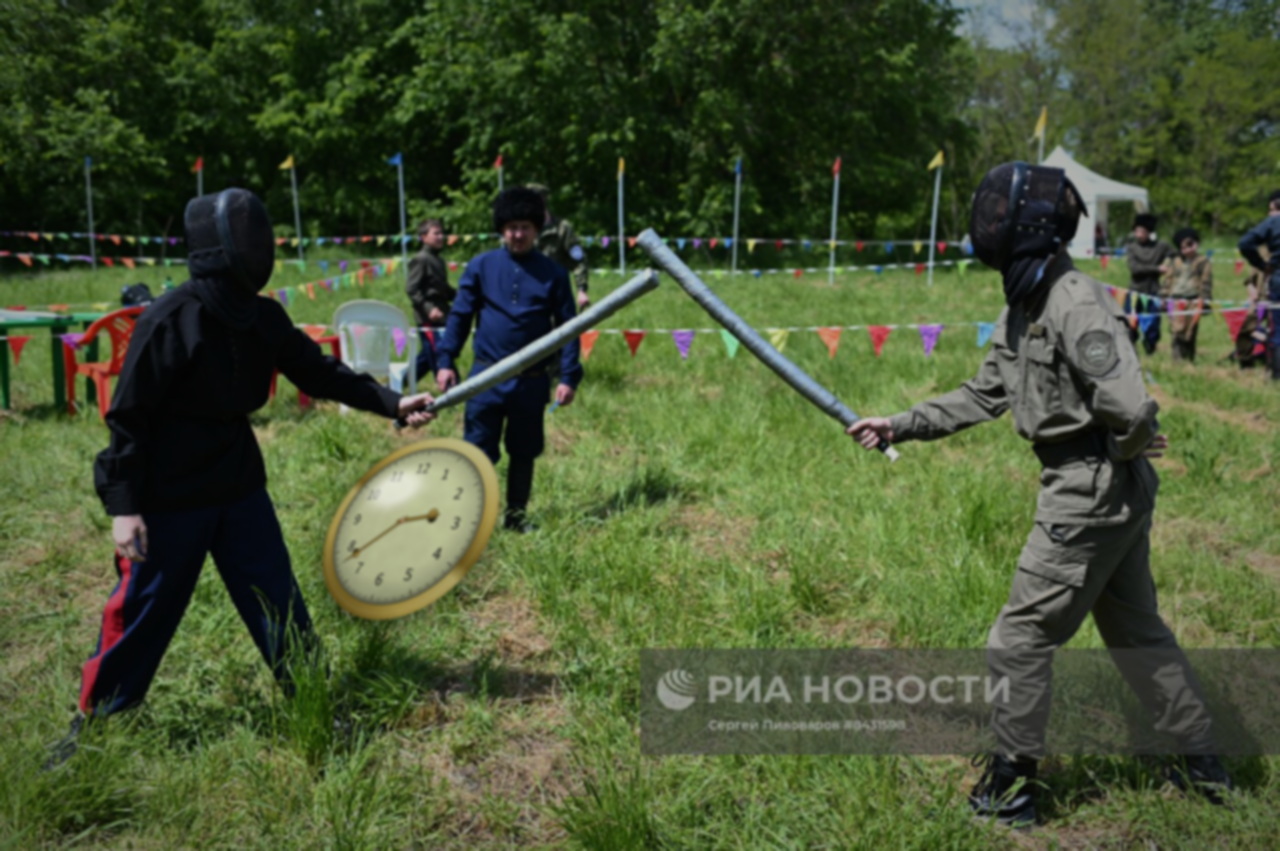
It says **2:38**
